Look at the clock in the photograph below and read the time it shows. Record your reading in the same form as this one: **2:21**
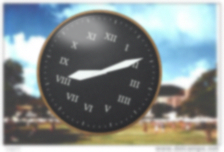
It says **8:09**
